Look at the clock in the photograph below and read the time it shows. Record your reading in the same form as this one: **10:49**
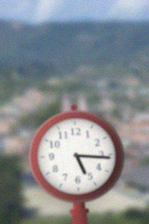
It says **5:16**
